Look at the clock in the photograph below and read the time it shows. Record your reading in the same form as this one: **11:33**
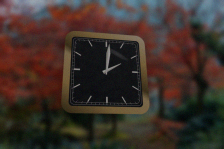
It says **2:01**
